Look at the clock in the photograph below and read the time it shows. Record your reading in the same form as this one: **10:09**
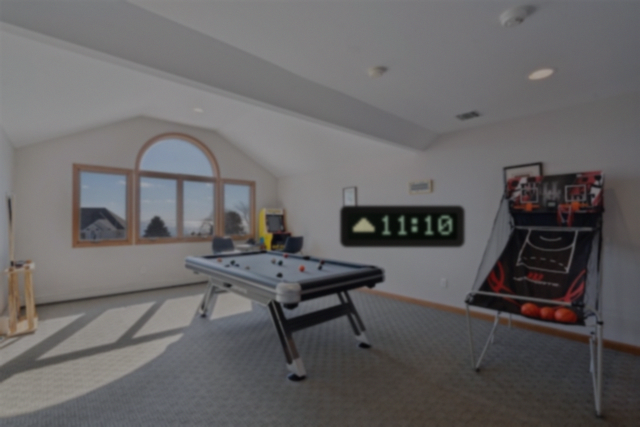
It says **11:10**
